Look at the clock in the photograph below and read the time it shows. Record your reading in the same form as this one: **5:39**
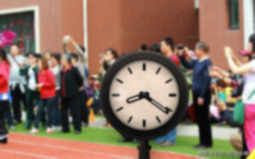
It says **8:21**
